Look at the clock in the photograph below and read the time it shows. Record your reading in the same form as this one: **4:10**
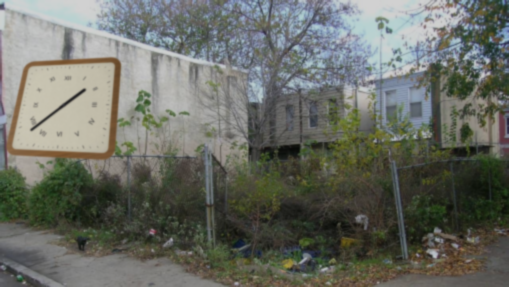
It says **1:38**
